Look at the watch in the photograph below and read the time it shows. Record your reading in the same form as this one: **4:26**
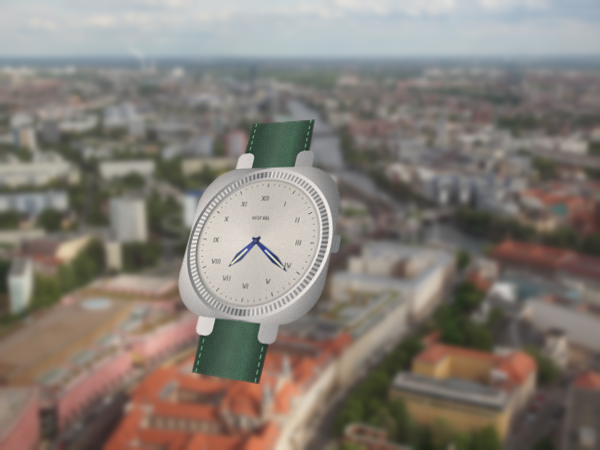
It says **7:21**
